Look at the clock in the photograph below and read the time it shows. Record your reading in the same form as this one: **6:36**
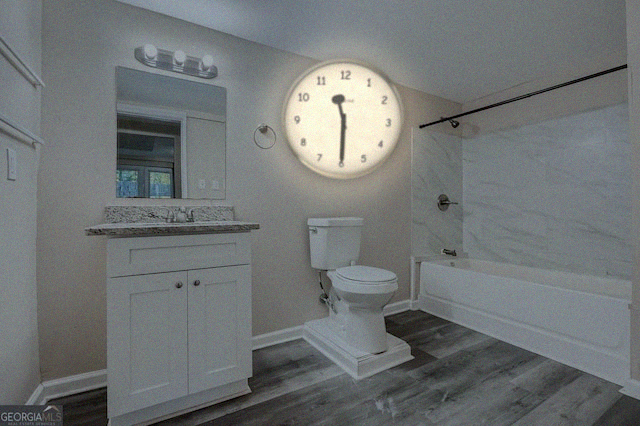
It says **11:30**
